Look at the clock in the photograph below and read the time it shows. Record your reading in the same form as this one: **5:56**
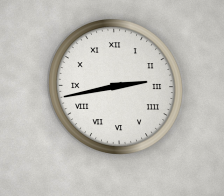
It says **2:43**
